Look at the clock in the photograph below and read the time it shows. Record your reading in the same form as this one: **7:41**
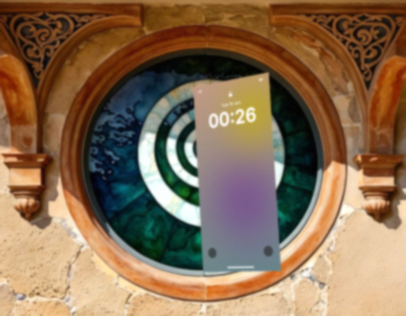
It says **0:26**
